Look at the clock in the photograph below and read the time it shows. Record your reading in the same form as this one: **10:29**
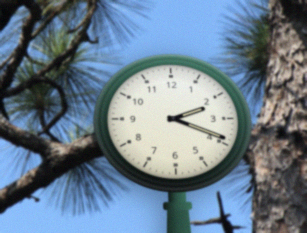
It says **2:19**
